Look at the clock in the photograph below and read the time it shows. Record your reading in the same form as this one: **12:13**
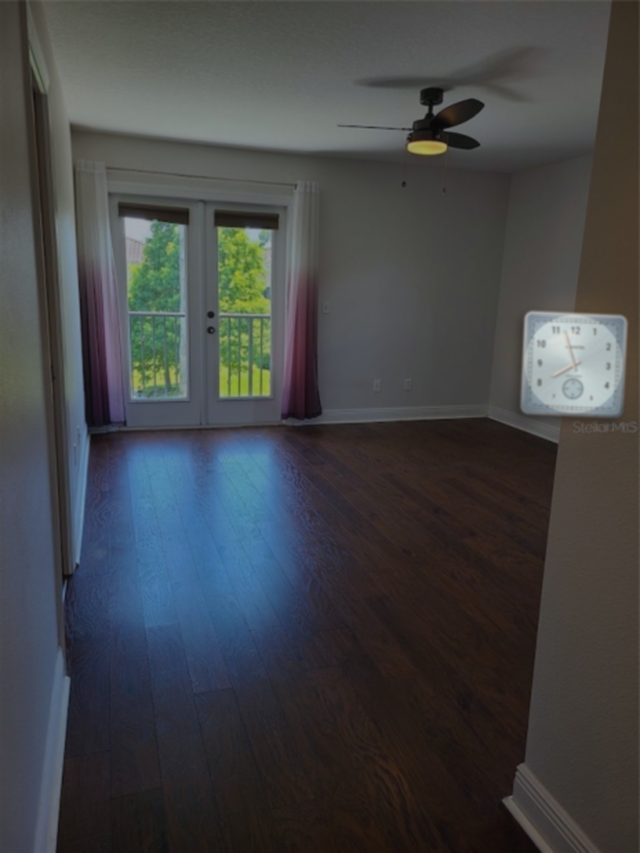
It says **7:57**
